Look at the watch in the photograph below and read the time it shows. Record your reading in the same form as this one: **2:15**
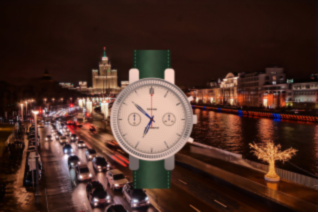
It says **6:52**
